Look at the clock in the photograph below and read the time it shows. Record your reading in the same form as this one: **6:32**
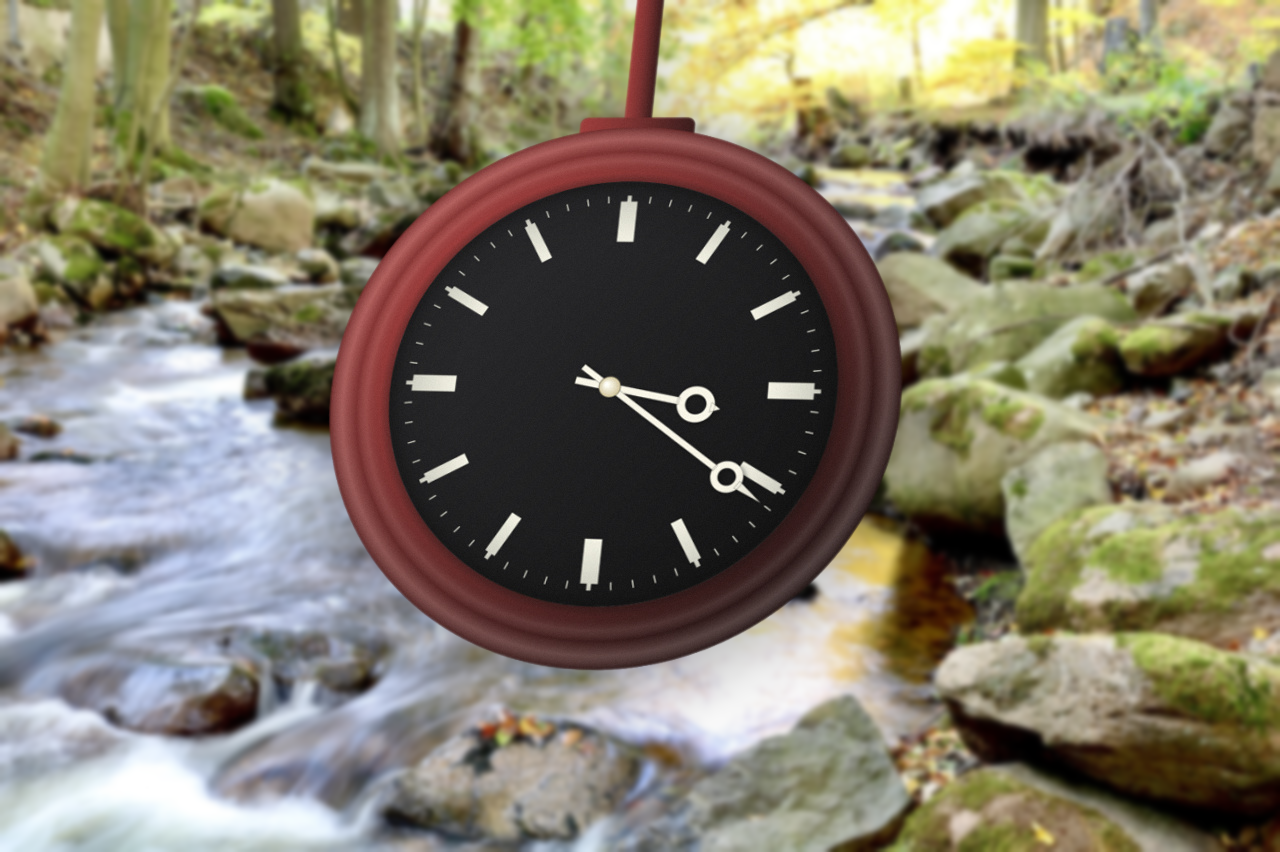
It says **3:21**
